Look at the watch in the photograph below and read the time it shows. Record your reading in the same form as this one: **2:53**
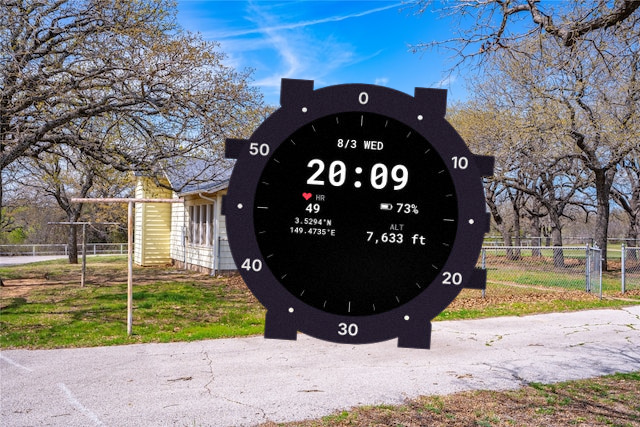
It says **20:09**
